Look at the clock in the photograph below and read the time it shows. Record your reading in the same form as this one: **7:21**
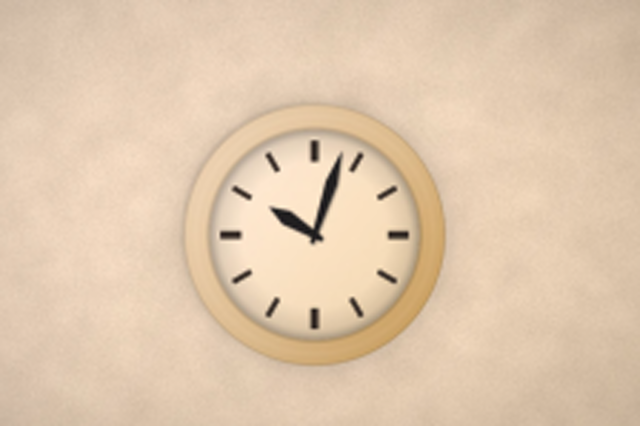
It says **10:03**
